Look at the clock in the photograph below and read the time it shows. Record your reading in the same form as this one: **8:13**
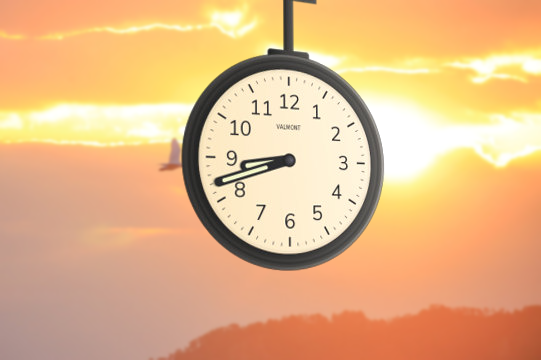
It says **8:42**
